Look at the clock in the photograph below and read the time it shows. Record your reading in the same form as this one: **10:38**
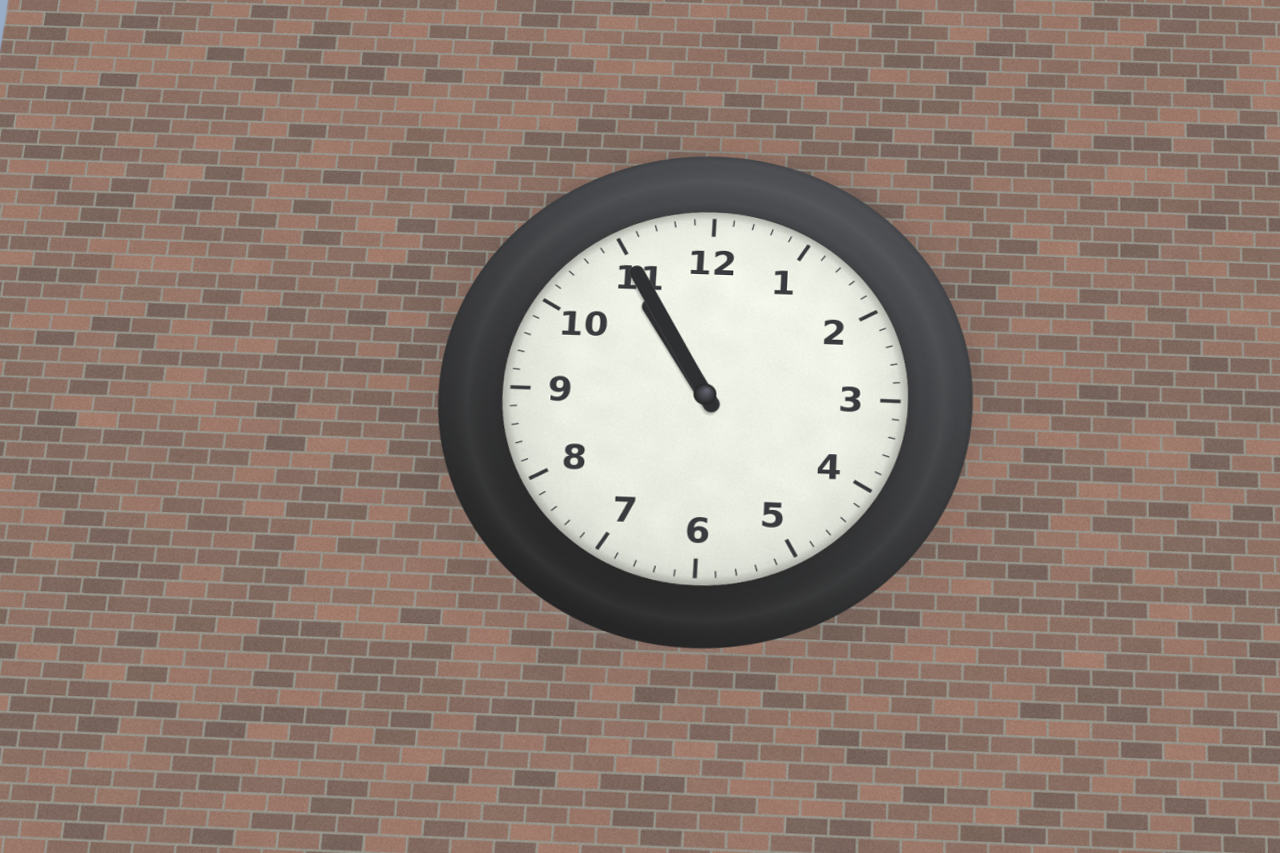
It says **10:55**
